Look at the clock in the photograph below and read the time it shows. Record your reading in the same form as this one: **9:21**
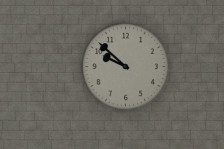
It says **9:52**
